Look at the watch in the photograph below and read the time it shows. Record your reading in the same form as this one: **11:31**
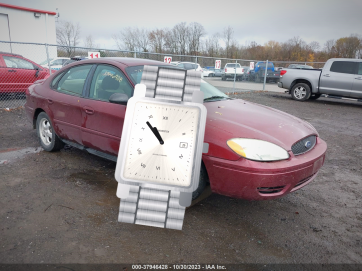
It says **10:53**
